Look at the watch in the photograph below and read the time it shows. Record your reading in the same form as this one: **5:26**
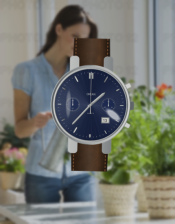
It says **1:37**
